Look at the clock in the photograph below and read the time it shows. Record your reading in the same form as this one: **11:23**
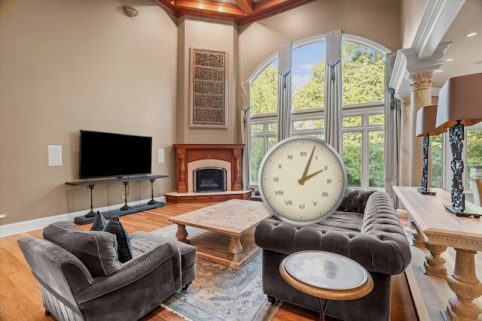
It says **2:03**
